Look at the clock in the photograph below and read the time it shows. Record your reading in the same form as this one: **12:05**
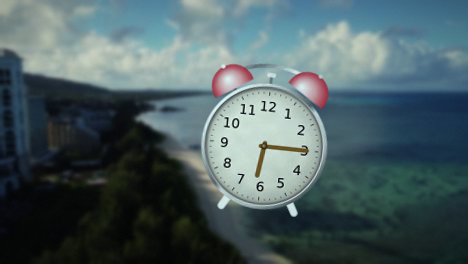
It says **6:15**
